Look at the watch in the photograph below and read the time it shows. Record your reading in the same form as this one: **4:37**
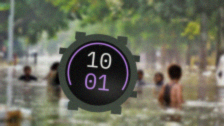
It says **10:01**
